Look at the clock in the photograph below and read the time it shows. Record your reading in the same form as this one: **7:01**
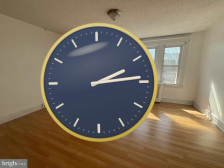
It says **2:14**
